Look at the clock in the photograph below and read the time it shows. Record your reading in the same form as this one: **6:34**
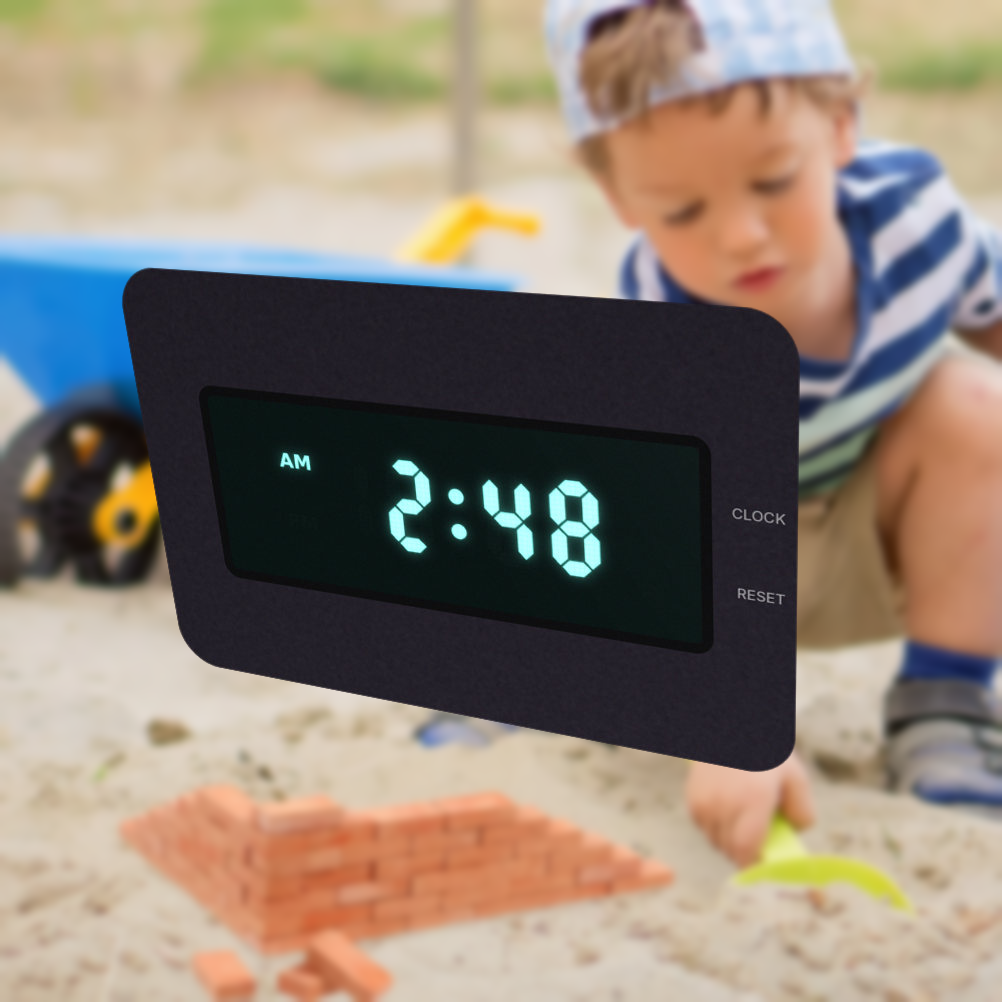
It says **2:48**
